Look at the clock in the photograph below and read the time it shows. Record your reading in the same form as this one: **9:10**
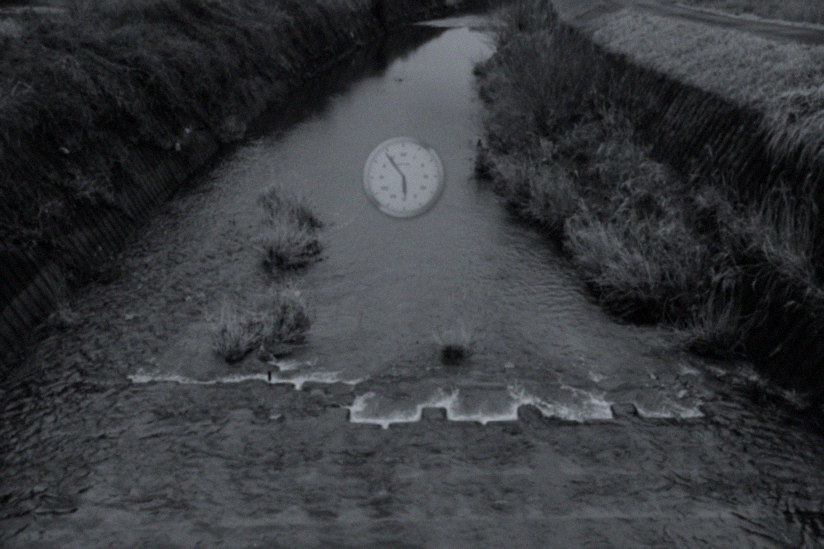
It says **5:54**
